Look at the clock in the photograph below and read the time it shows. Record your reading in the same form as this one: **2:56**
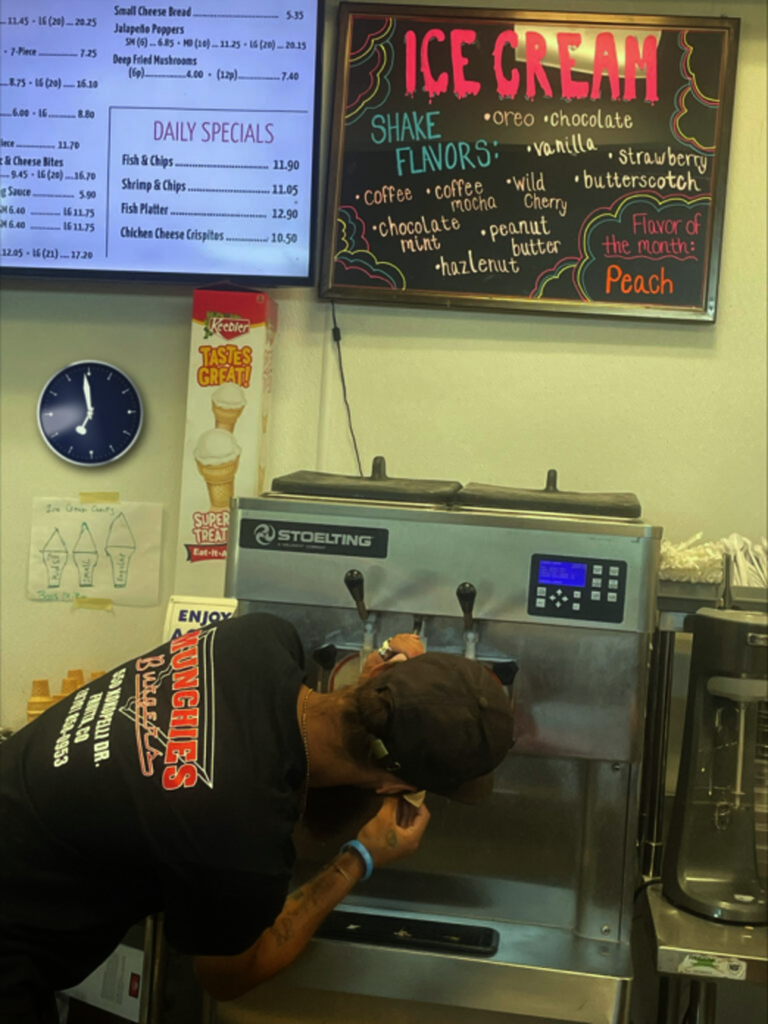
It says **6:59**
